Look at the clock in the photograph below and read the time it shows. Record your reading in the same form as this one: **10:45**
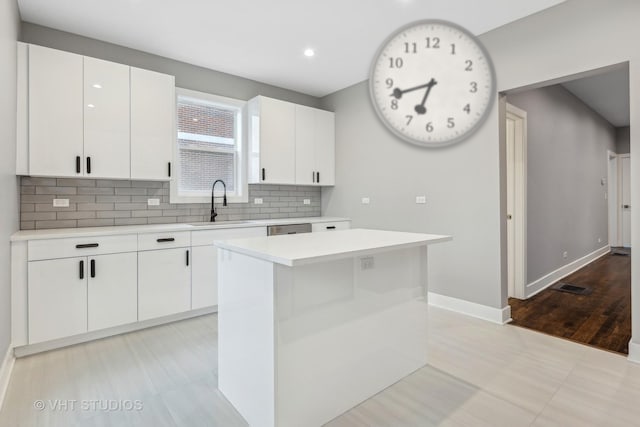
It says **6:42**
